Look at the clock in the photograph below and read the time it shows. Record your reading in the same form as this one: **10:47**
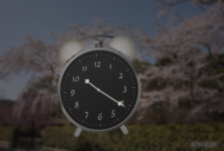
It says **10:21**
